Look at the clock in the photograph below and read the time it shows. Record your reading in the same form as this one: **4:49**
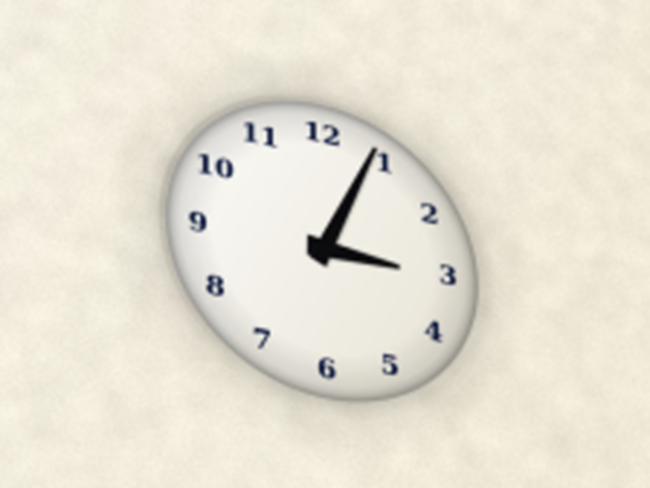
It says **3:04**
